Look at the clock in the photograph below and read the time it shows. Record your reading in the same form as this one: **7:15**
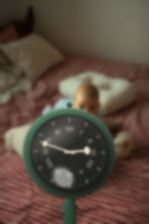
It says **2:48**
